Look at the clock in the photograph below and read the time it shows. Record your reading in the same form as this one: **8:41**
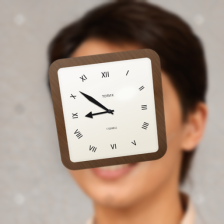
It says **8:52**
